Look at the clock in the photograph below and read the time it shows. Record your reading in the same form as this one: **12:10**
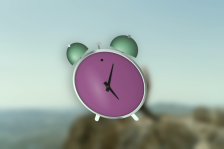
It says **5:04**
